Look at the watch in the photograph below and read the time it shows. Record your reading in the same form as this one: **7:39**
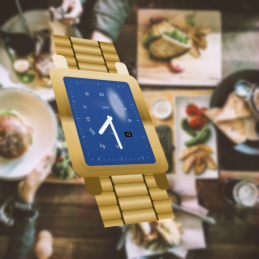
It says **7:29**
